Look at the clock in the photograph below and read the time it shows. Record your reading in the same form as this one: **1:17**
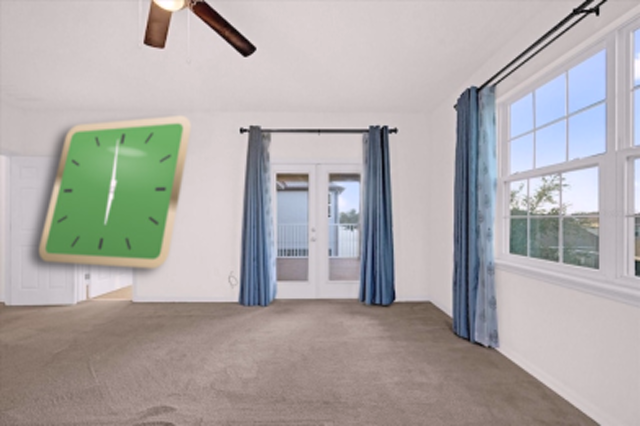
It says **5:59**
